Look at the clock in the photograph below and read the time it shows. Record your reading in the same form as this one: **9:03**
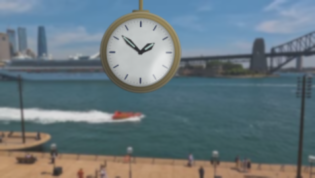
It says **1:52**
